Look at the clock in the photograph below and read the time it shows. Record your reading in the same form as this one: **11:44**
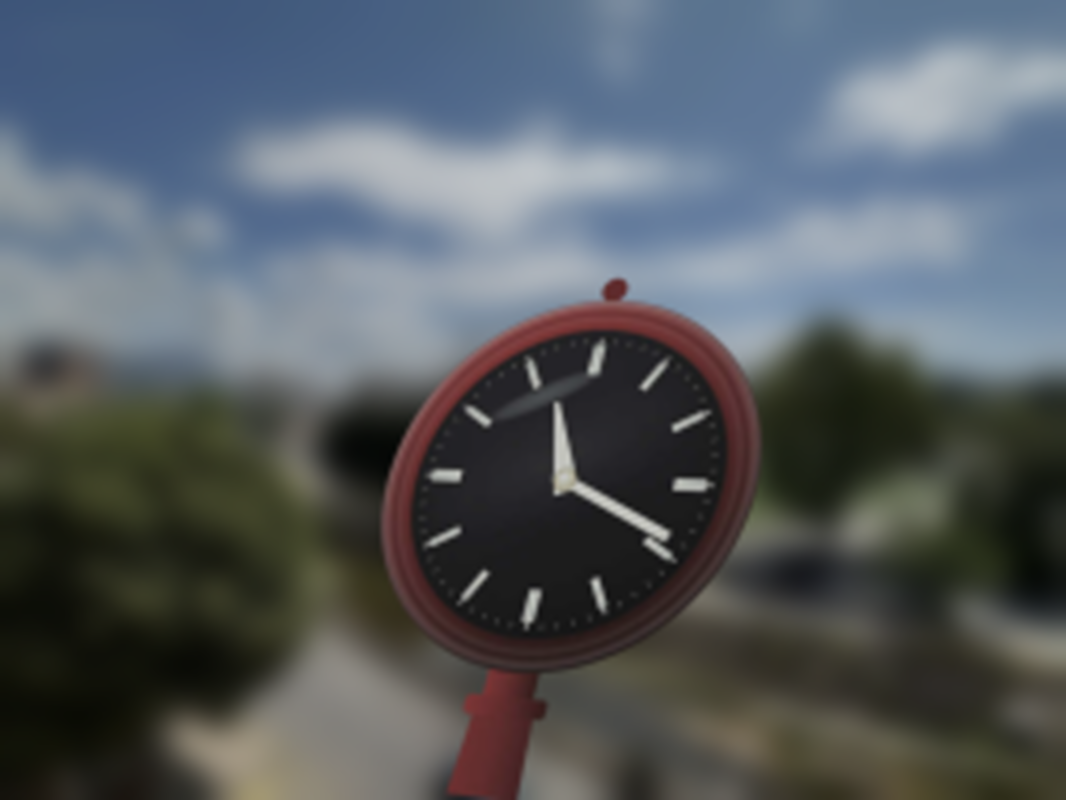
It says **11:19**
